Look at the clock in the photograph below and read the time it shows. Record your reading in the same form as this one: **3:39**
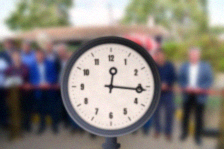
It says **12:16**
